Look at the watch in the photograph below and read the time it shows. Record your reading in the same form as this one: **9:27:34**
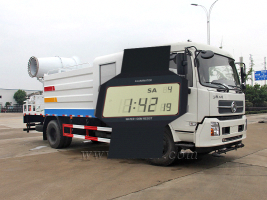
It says **1:42:19**
